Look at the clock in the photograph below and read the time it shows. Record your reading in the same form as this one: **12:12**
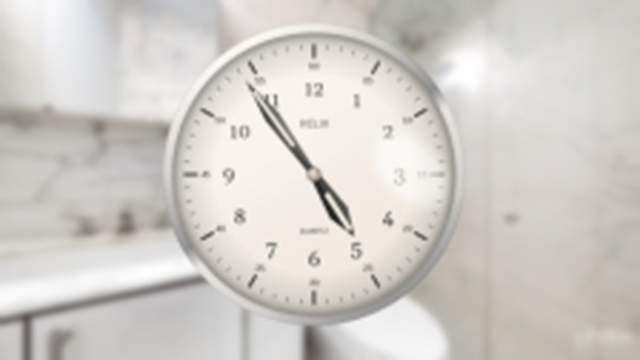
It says **4:54**
